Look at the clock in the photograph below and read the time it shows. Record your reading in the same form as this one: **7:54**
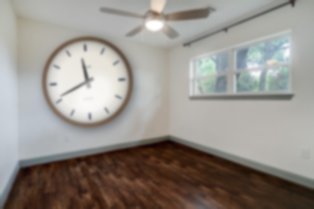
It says **11:41**
